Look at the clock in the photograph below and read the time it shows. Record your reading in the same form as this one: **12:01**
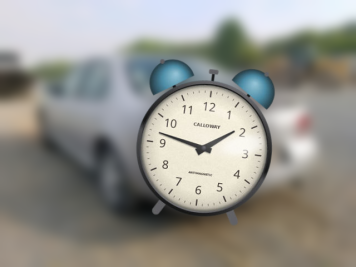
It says **1:47**
